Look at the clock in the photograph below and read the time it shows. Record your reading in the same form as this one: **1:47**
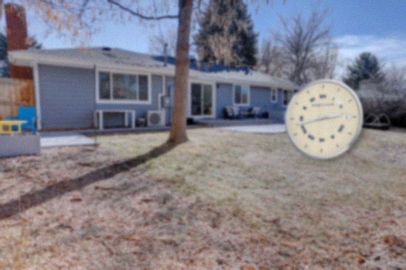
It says **2:43**
